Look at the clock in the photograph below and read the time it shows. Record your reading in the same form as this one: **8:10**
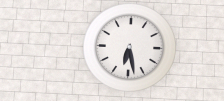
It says **6:28**
